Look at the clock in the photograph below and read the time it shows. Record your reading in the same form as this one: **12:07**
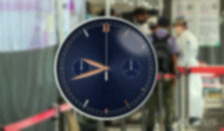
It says **9:42**
